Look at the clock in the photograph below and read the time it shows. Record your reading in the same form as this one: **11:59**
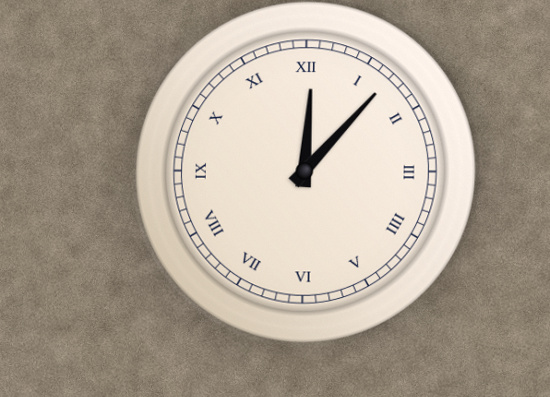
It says **12:07**
